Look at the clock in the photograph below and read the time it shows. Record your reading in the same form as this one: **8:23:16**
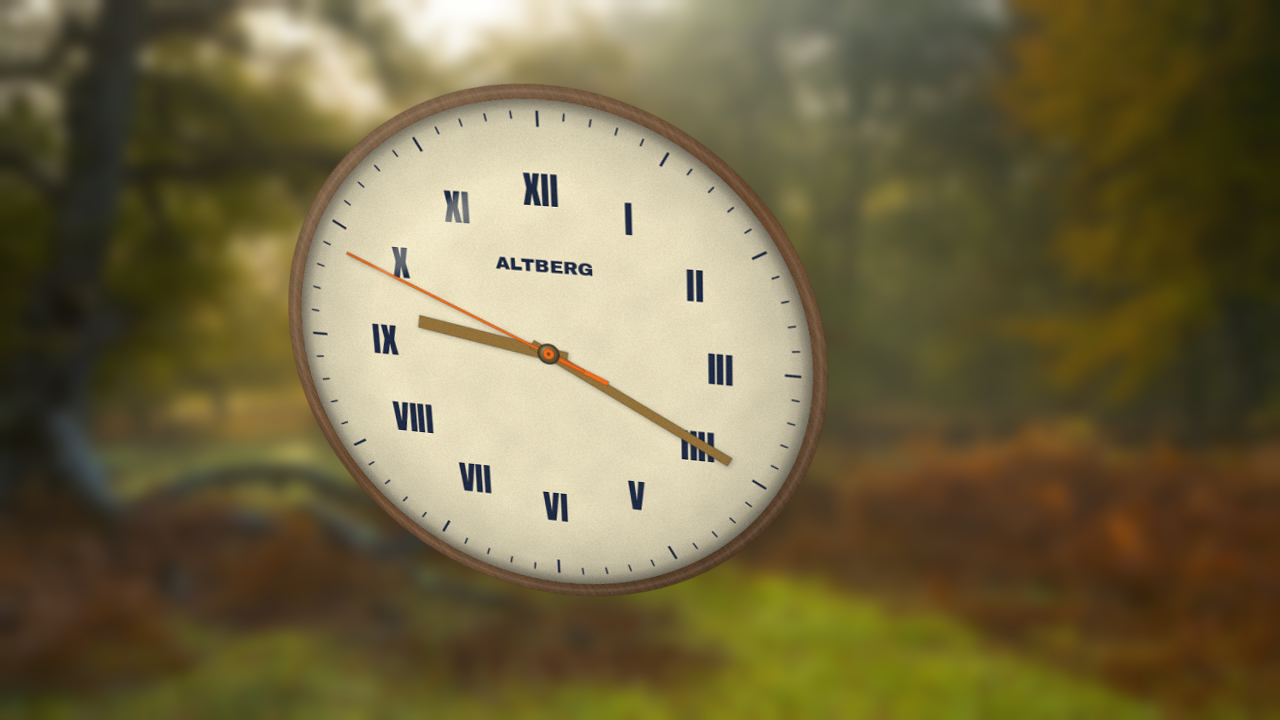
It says **9:19:49**
